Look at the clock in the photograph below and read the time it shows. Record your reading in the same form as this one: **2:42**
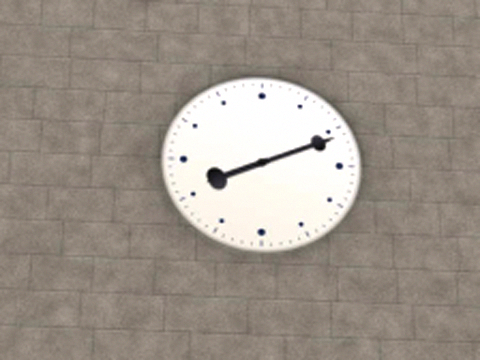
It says **8:11**
